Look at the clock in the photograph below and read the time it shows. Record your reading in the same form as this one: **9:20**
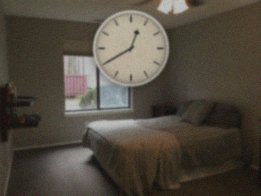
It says **12:40**
